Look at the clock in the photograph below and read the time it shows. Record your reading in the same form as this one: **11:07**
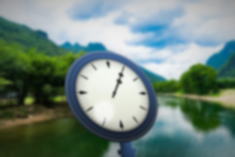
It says **1:05**
